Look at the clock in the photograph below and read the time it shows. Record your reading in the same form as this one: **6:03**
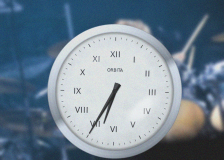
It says **6:35**
